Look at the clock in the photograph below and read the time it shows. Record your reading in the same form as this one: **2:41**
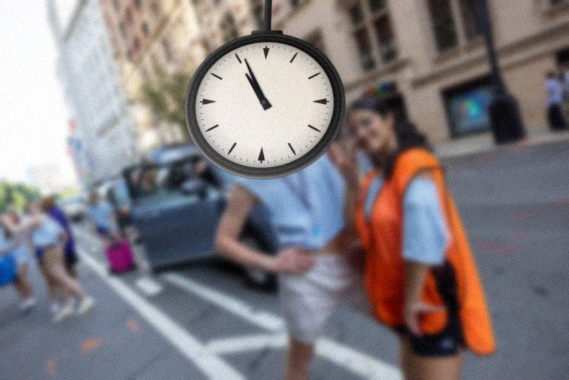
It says **10:56**
